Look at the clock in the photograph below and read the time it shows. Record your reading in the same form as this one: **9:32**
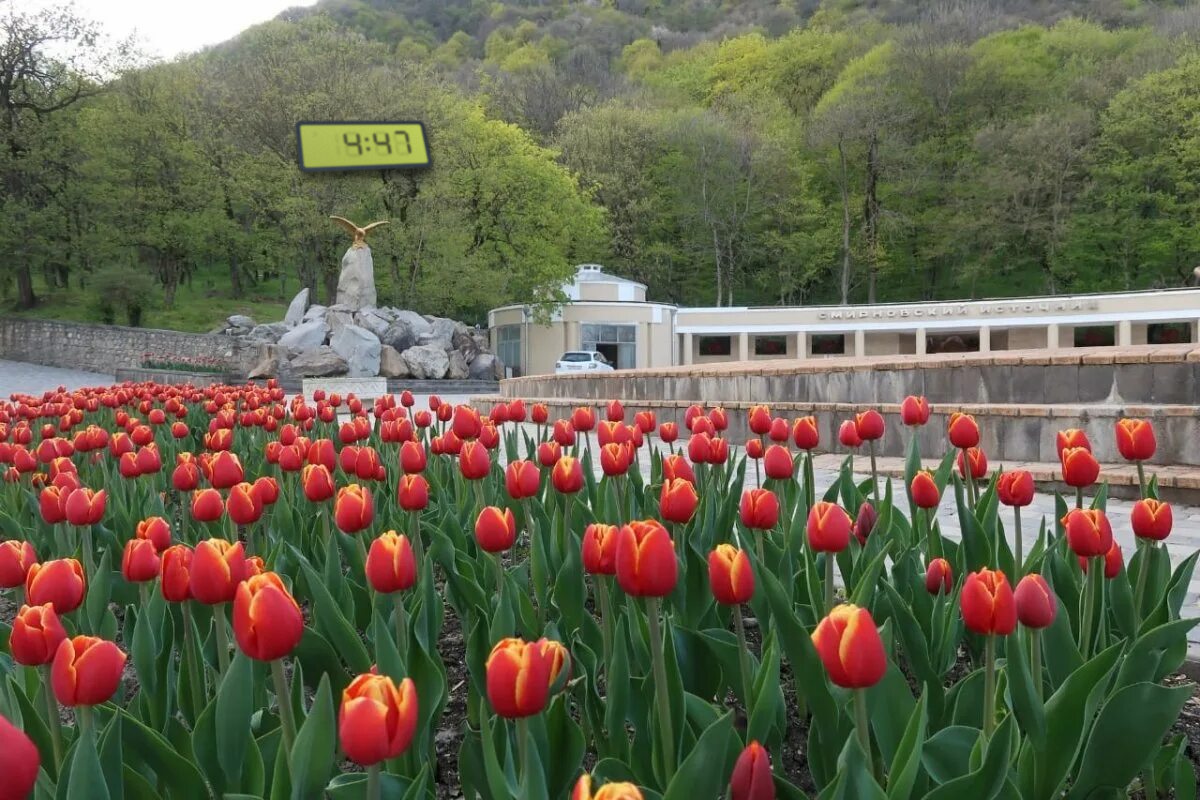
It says **4:47**
